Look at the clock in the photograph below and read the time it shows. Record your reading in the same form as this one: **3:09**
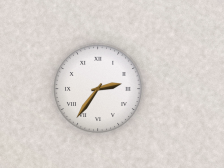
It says **2:36**
